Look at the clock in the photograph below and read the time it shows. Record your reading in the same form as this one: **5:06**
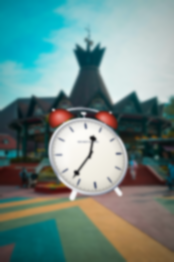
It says **12:37**
